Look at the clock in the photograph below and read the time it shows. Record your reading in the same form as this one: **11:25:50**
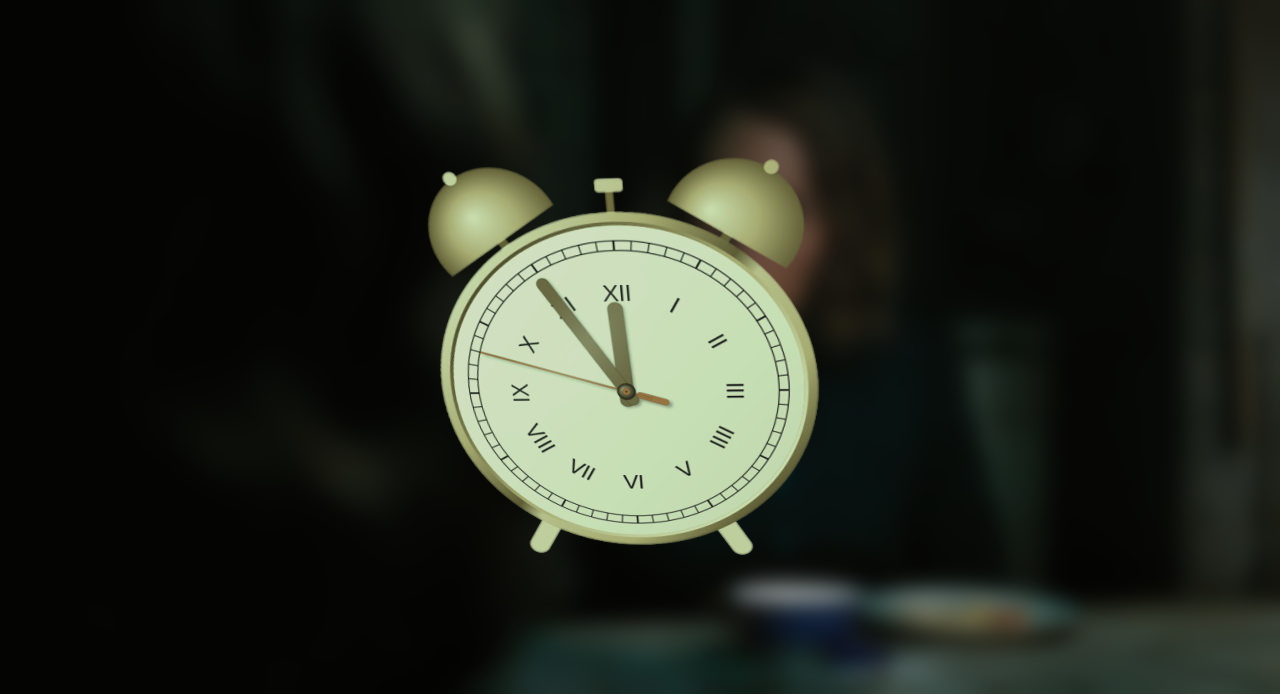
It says **11:54:48**
